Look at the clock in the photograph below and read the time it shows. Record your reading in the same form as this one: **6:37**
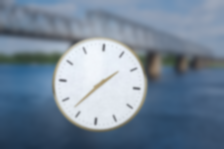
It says **1:37**
